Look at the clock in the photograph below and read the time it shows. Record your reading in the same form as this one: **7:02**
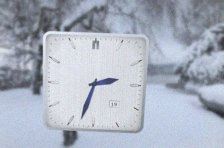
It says **2:33**
